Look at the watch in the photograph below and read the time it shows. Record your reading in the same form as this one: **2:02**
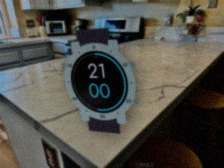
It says **21:00**
